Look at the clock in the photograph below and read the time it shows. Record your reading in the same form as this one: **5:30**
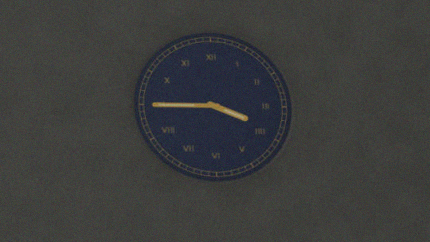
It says **3:45**
